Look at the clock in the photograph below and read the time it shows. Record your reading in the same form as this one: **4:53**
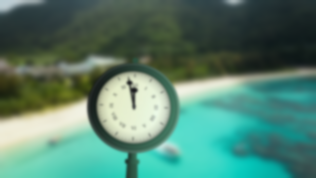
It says **11:58**
